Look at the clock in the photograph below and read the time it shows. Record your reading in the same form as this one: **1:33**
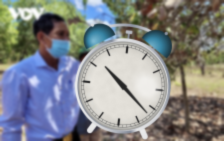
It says **10:22**
